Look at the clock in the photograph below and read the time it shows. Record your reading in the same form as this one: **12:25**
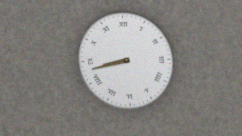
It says **8:43**
